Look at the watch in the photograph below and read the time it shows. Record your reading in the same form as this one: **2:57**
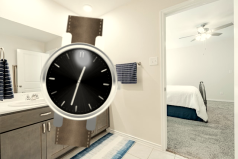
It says **12:32**
